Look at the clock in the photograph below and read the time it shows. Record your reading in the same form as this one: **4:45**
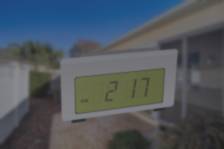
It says **2:17**
